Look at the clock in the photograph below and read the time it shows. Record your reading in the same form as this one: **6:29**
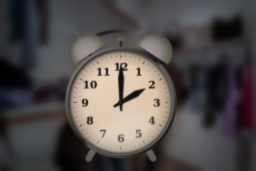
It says **2:00**
